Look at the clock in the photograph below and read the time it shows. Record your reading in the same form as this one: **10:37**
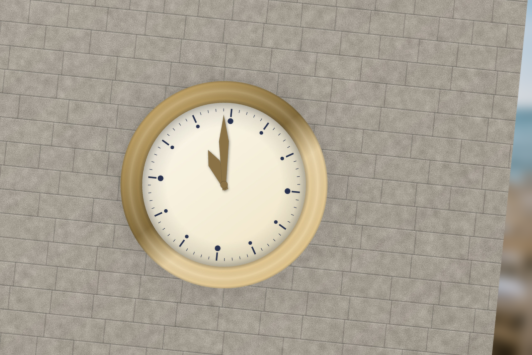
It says **10:59**
